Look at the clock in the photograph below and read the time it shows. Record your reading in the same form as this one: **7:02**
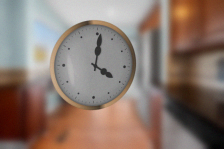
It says **4:01**
